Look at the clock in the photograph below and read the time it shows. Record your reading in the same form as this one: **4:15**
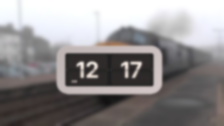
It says **12:17**
